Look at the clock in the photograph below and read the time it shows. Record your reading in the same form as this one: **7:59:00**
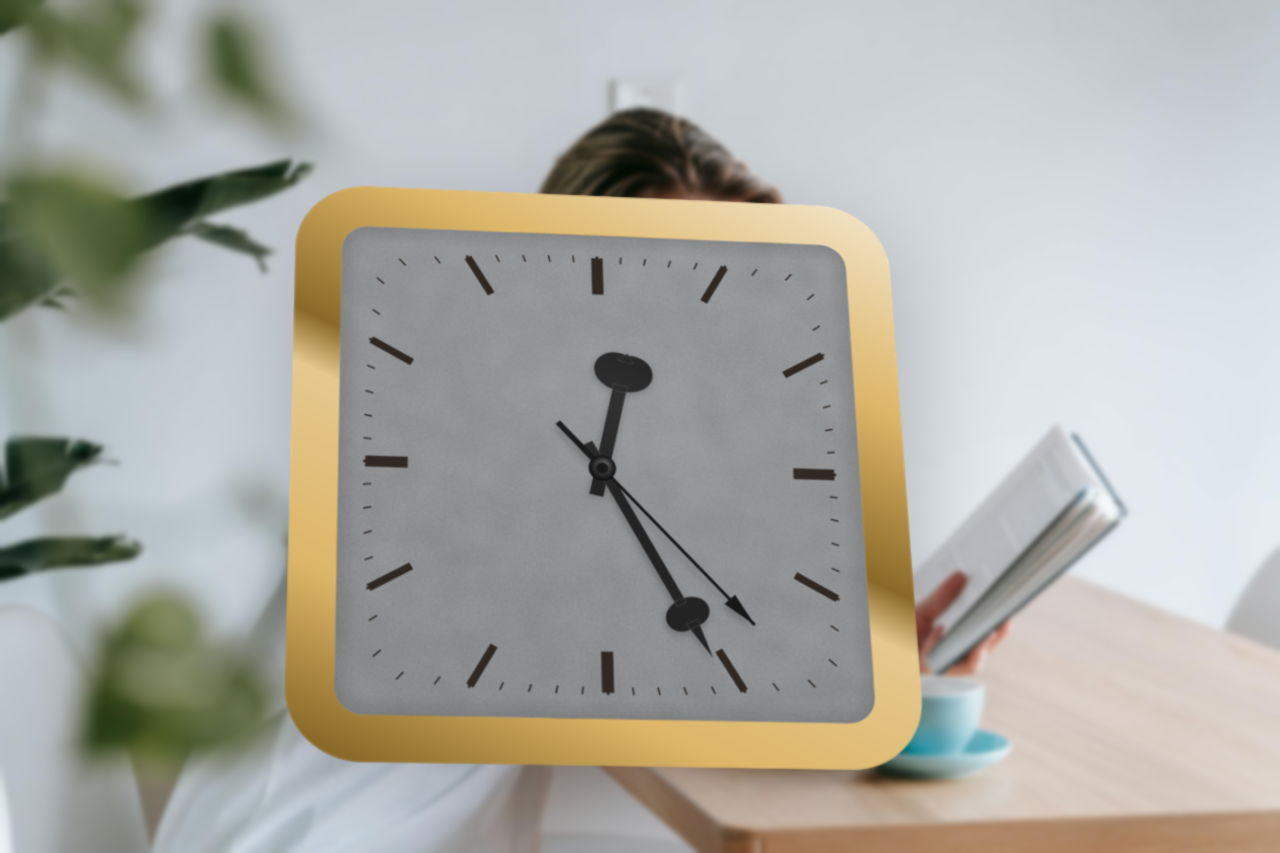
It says **12:25:23**
